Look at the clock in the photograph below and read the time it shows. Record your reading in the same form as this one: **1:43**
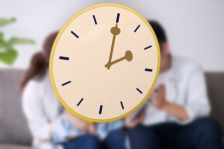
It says **2:00**
